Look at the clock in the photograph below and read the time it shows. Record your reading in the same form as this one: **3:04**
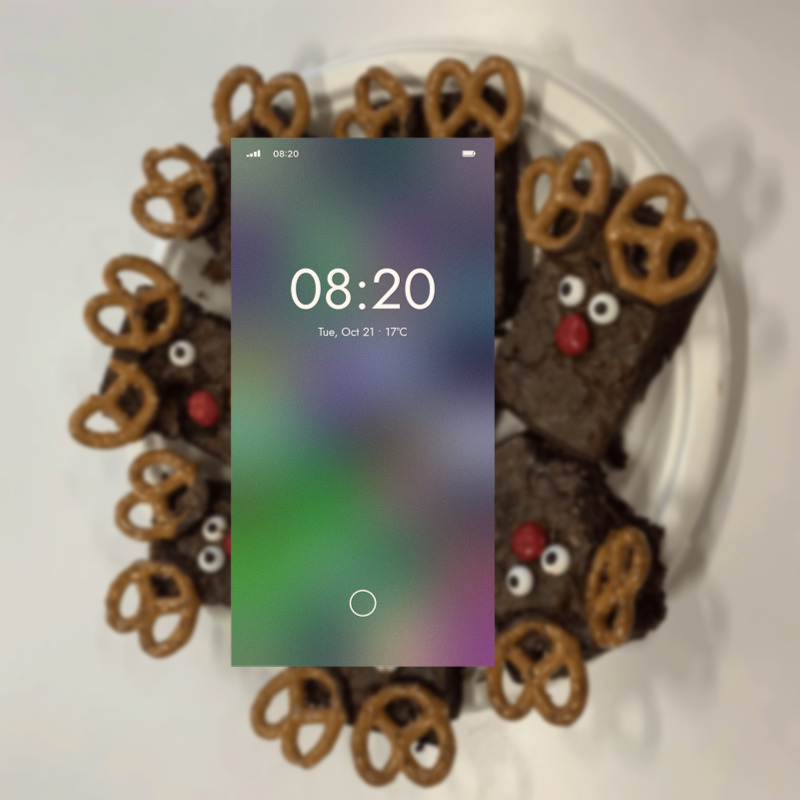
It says **8:20**
